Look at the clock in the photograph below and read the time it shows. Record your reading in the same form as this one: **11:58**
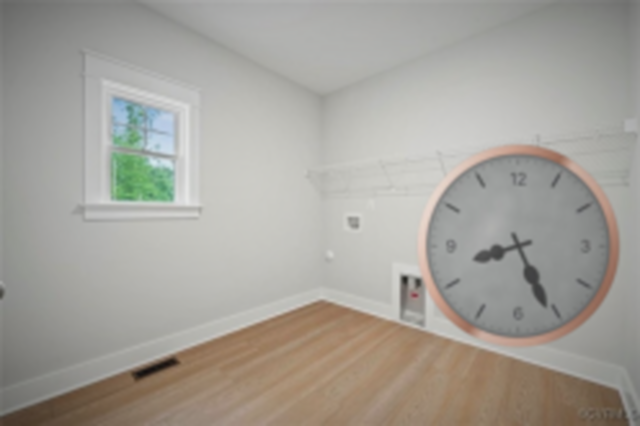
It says **8:26**
